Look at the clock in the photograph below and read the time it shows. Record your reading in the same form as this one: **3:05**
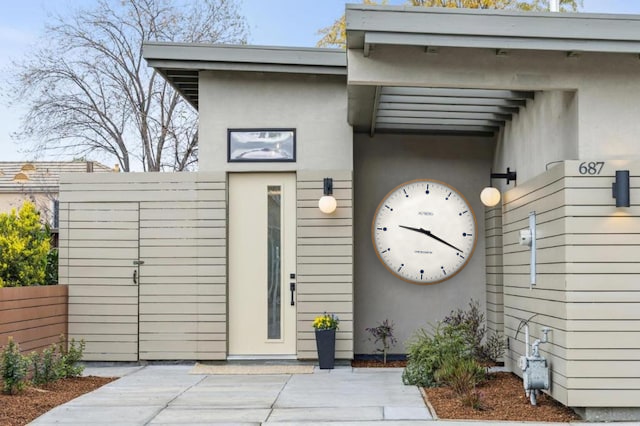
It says **9:19**
